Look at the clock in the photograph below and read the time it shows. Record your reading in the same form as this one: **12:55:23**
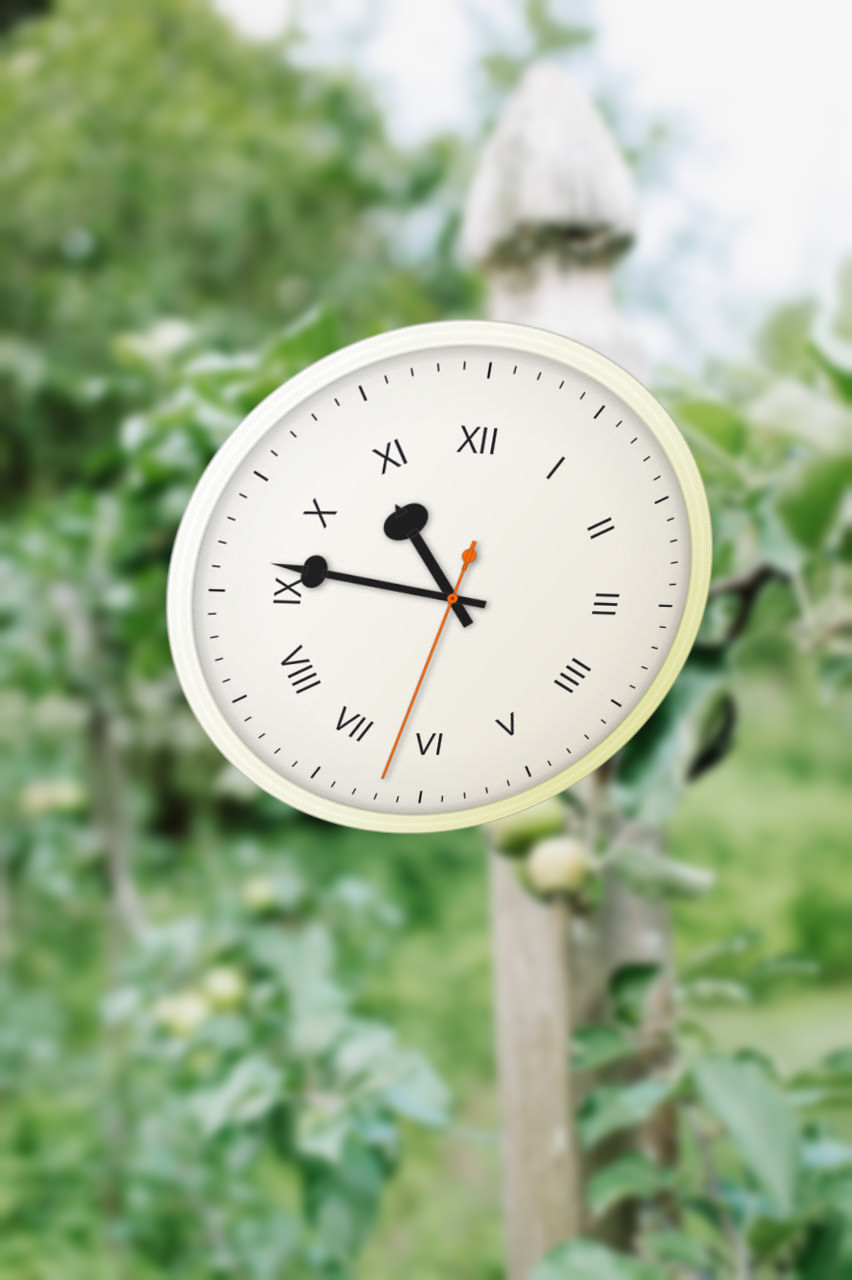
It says **10:46:32**
